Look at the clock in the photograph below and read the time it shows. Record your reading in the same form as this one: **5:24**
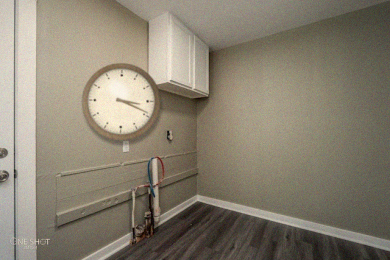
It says **3:19**
